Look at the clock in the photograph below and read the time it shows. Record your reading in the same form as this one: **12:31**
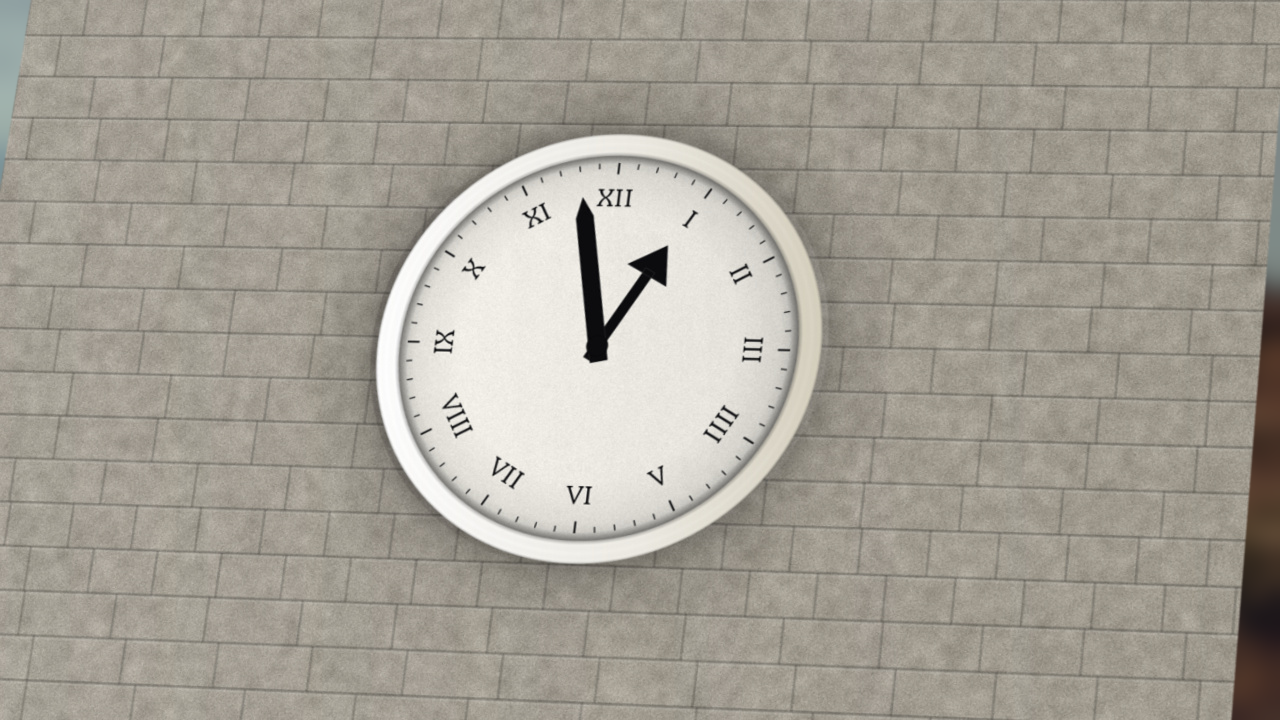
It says **12:58**
